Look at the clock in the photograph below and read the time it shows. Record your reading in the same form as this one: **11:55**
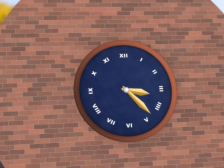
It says **3:23**
